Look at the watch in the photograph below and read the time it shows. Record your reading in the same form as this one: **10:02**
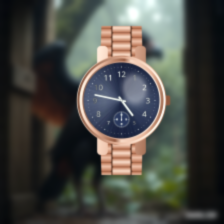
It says **4:47**
